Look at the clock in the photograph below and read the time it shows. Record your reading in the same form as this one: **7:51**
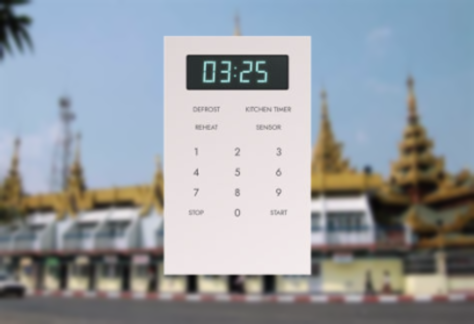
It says **3:25**
